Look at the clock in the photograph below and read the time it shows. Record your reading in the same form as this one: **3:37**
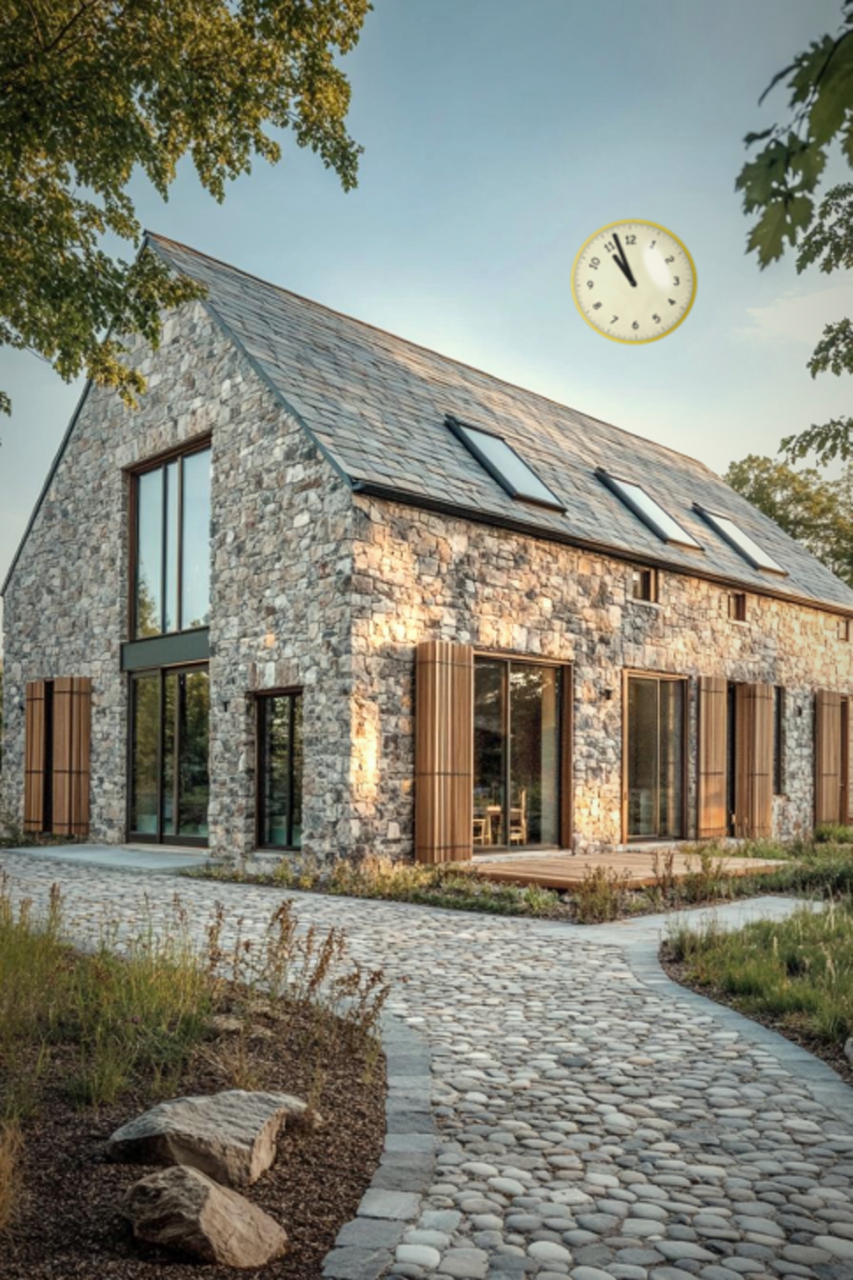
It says **10:57**
